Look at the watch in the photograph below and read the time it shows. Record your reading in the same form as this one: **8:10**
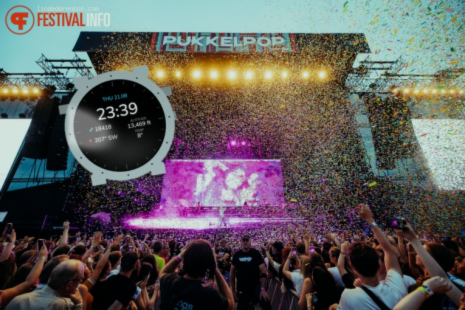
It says **23:39**
